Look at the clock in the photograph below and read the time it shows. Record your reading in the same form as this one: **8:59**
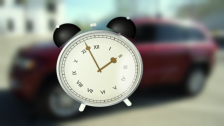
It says **1:57**
